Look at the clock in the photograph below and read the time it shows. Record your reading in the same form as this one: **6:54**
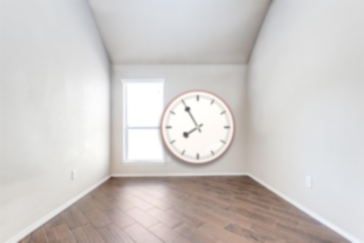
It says **7:55**
